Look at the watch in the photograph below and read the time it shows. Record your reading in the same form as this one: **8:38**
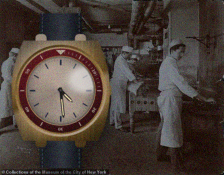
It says **4:29**
